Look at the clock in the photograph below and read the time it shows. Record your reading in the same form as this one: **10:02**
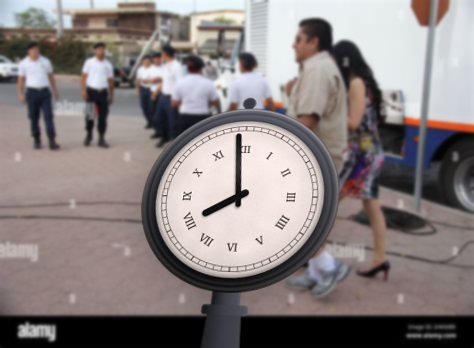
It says **7:59**
